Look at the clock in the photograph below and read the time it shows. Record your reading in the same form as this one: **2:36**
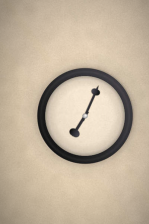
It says **7:04**
